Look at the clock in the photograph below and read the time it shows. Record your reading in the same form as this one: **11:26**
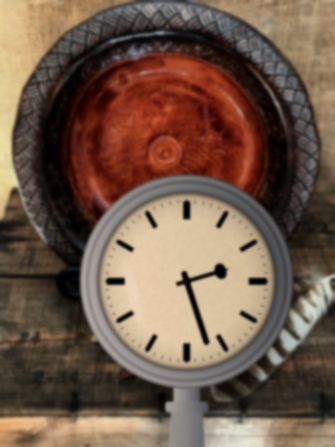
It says **2:27**
